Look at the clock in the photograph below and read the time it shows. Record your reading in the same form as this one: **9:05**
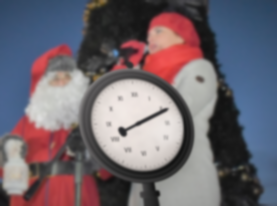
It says **8:11**
